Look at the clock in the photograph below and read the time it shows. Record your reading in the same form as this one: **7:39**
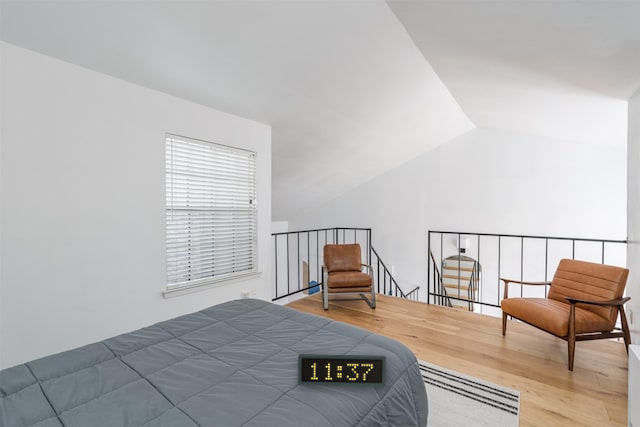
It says **11:37**
